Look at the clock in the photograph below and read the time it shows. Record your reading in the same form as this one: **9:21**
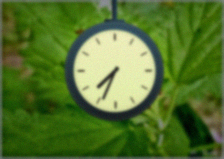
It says **7:34**
